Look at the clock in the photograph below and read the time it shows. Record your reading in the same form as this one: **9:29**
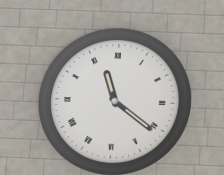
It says **11:21**
